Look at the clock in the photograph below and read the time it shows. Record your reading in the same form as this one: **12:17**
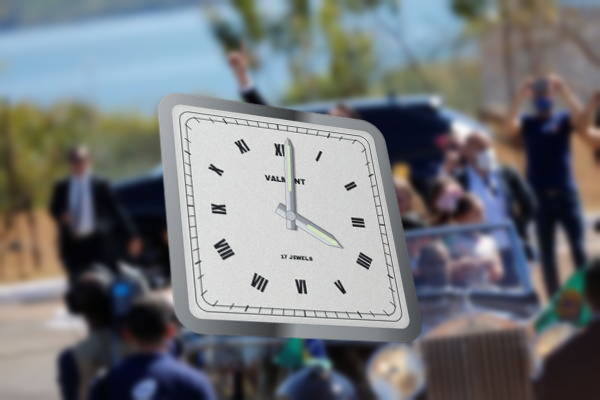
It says **4:01**
